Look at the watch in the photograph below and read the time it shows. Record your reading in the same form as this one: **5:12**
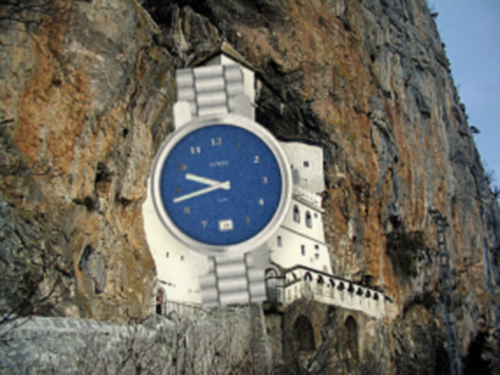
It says **9:43**
